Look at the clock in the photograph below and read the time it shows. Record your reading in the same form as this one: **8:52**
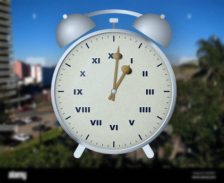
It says **1:01**
